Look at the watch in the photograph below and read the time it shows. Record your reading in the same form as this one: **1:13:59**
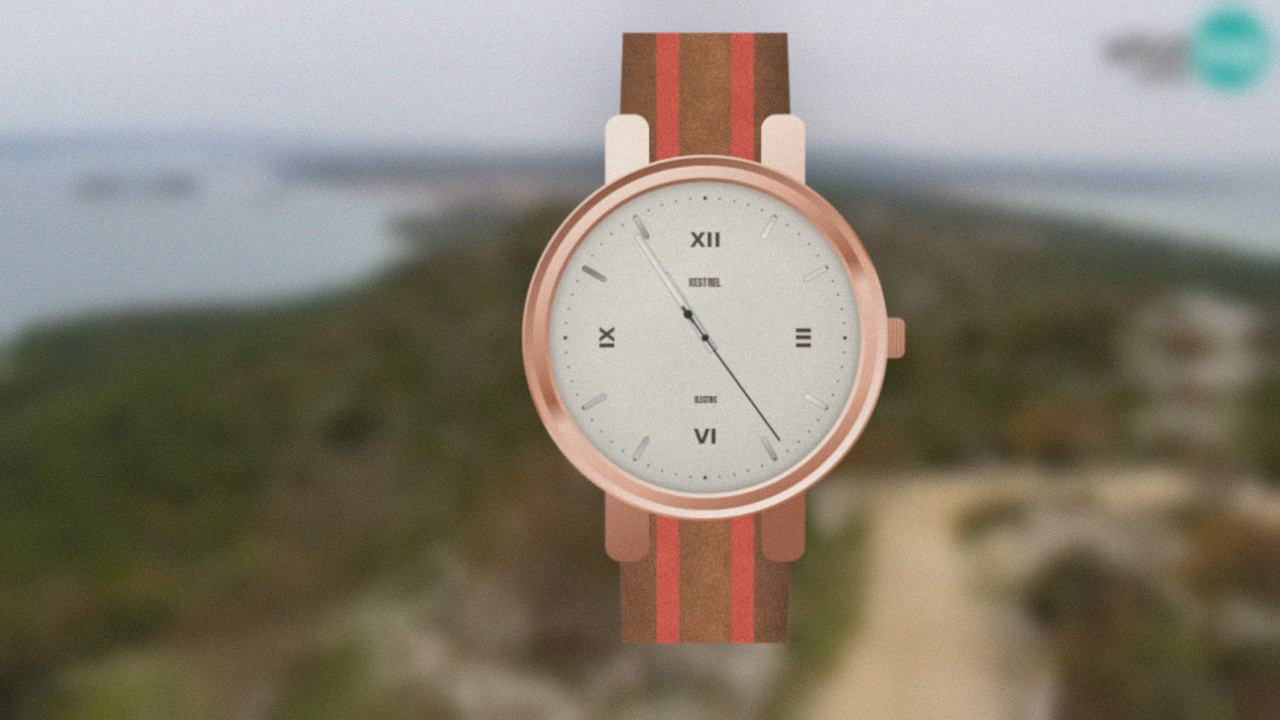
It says **10:54:24**
